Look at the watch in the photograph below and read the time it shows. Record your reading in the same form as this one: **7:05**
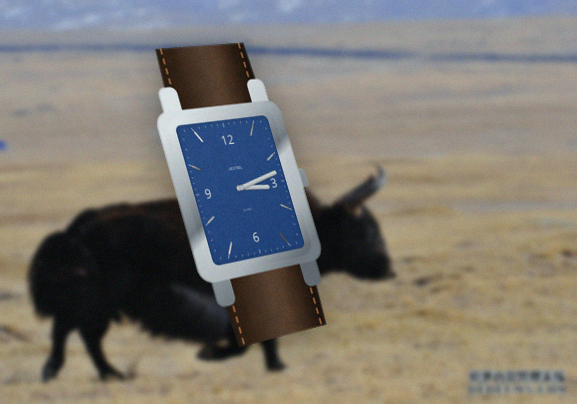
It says **3:13**
